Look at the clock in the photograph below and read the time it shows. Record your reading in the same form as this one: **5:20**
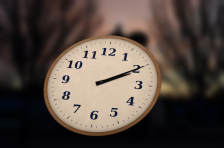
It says **2:10**
